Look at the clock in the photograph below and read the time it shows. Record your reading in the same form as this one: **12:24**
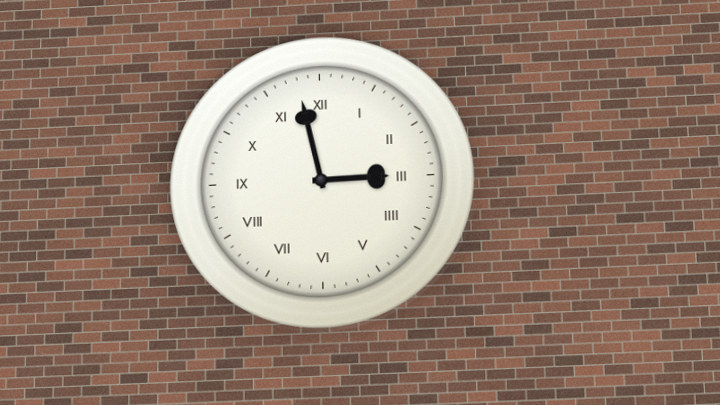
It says **2:58**
